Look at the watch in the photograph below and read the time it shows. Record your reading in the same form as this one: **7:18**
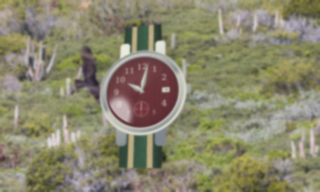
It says **10:02**
